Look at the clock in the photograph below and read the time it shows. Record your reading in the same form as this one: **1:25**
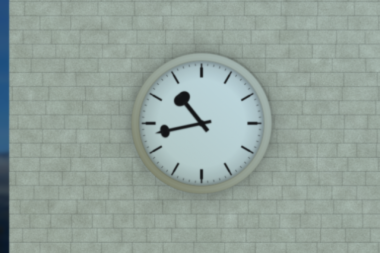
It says **10:43**
